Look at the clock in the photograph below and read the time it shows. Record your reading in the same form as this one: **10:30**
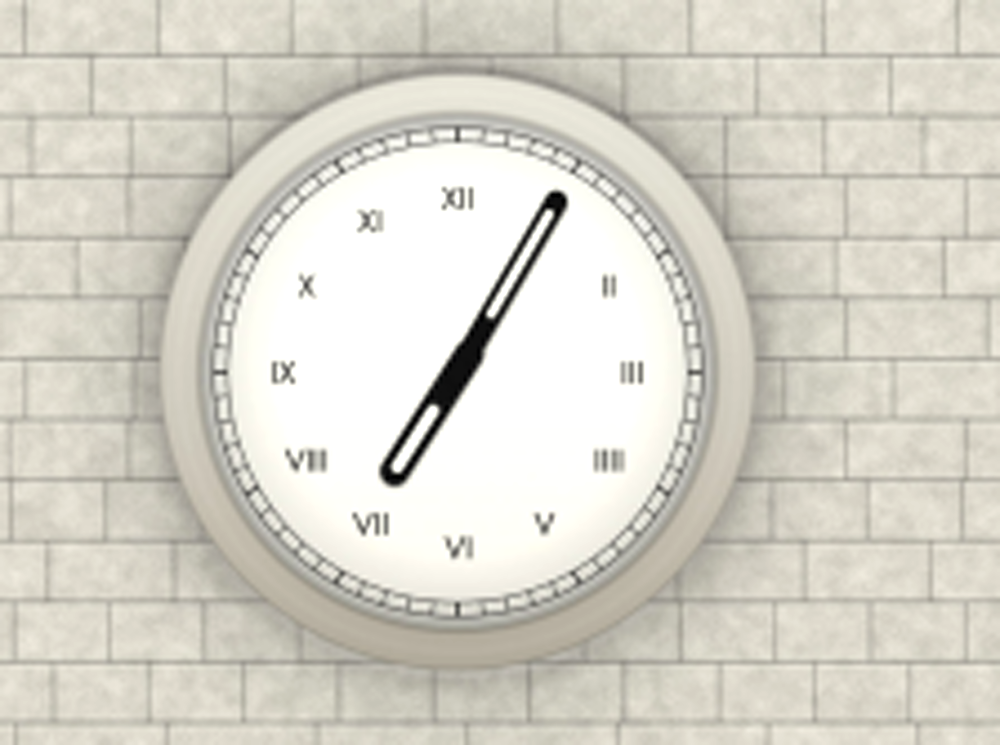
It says **7:05**
